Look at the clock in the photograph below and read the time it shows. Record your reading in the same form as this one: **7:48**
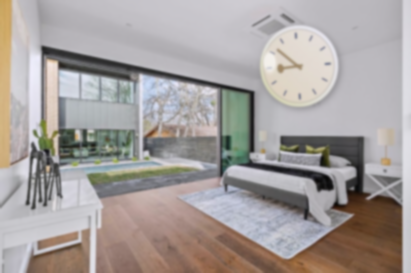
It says **8:52**
